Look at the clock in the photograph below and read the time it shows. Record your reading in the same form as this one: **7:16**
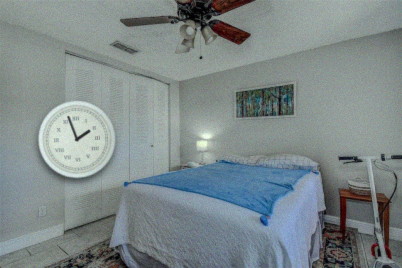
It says **1:57**
